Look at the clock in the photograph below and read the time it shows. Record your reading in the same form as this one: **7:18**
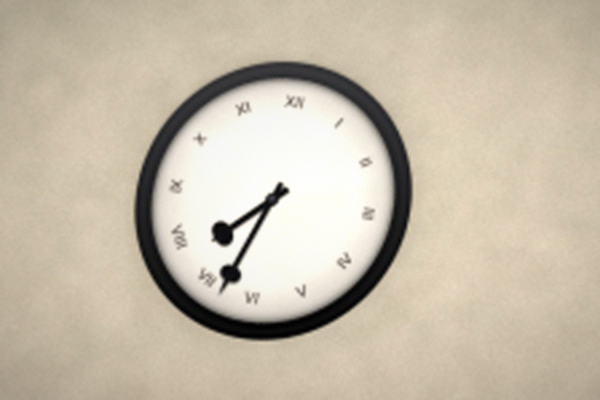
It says **7:33**
